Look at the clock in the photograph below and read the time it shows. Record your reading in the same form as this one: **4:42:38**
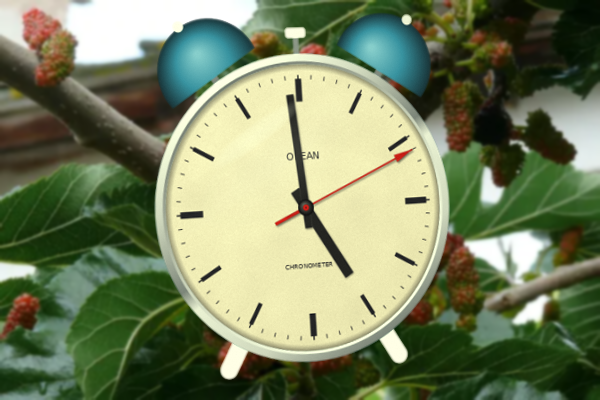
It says **4:59:11**
